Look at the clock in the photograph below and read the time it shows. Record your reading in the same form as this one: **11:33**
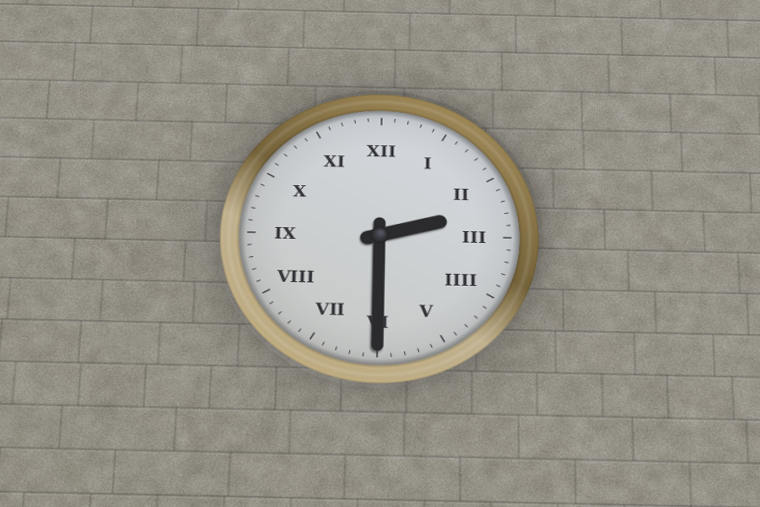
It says **2:30**
